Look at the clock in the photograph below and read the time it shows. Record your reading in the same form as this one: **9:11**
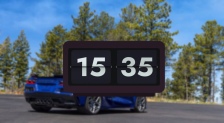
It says **15:35**
